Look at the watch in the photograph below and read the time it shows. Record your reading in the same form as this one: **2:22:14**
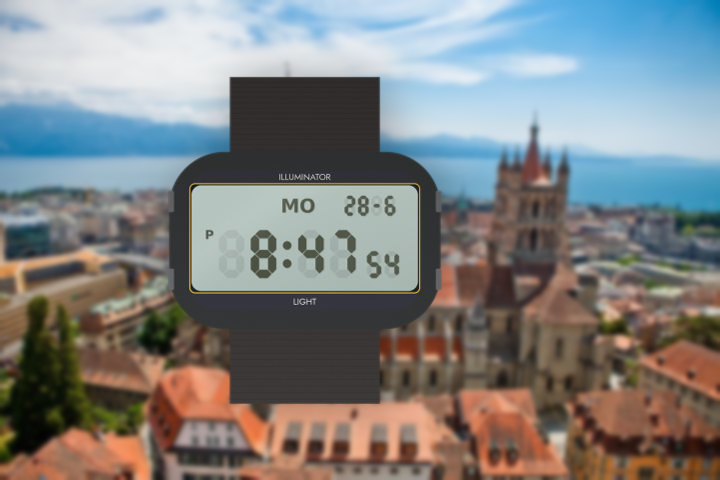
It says **8:47:54**
